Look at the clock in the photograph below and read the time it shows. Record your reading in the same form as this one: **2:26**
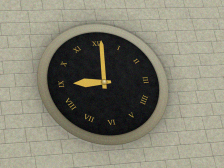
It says **9:01**
